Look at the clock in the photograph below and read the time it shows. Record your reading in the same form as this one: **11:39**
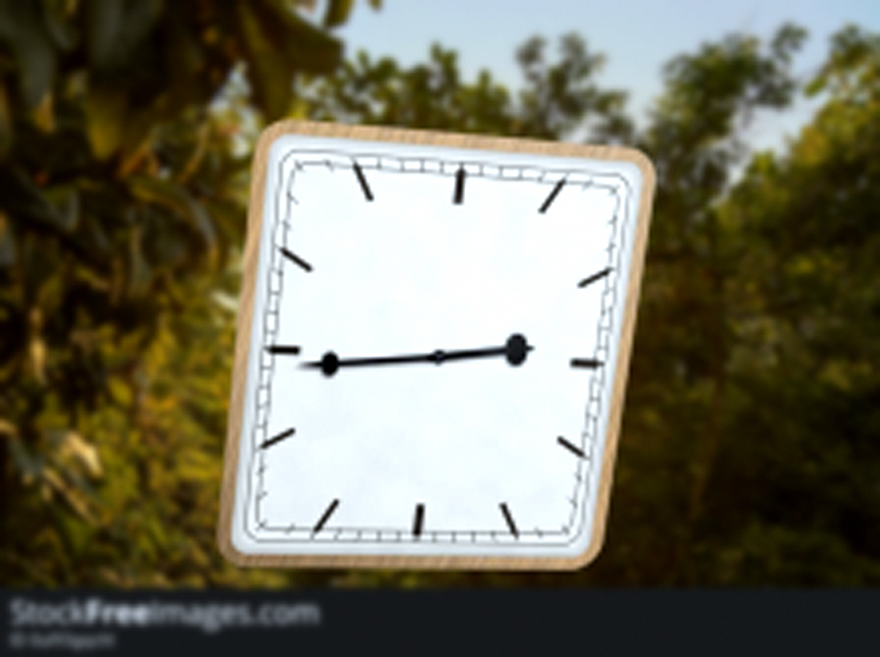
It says **2:44**
